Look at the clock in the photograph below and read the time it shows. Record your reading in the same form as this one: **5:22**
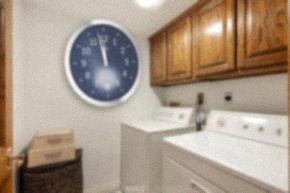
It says **11:58**
